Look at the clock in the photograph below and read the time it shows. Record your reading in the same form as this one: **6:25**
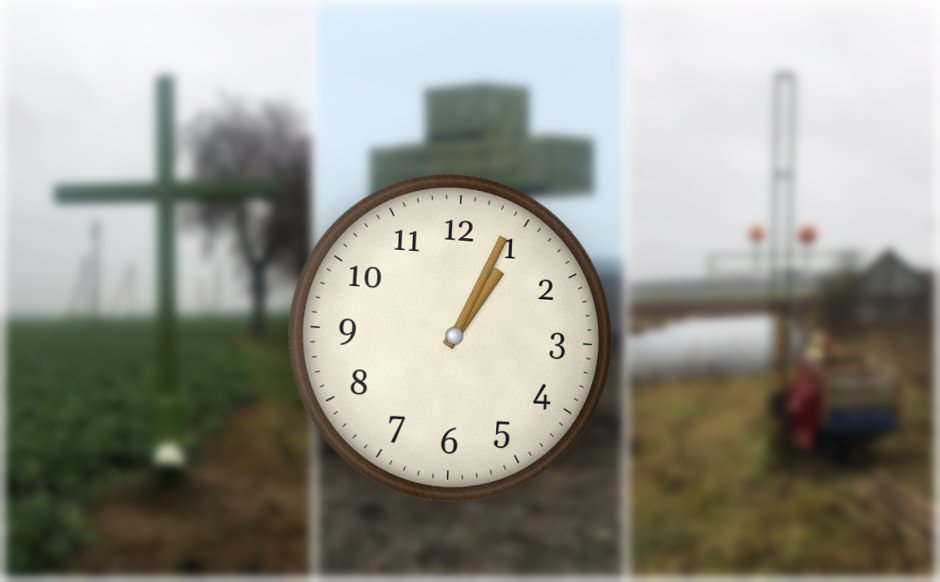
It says **1:04**
